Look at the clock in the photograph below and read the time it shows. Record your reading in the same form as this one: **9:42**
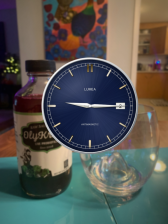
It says **9:15**
